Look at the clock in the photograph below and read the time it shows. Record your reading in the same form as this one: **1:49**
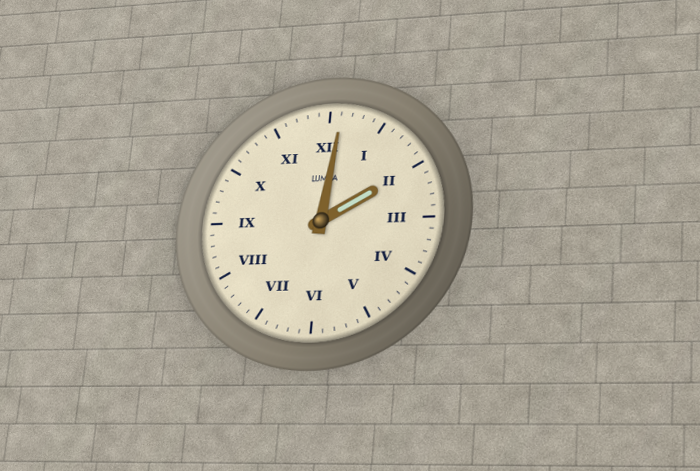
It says **2:01**
